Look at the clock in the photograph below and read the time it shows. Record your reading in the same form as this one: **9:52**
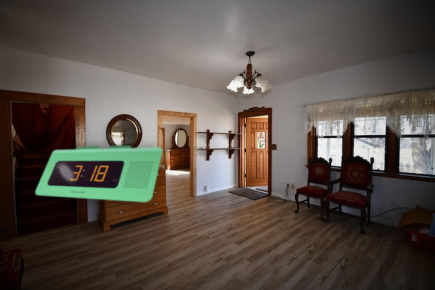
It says **3:18**
